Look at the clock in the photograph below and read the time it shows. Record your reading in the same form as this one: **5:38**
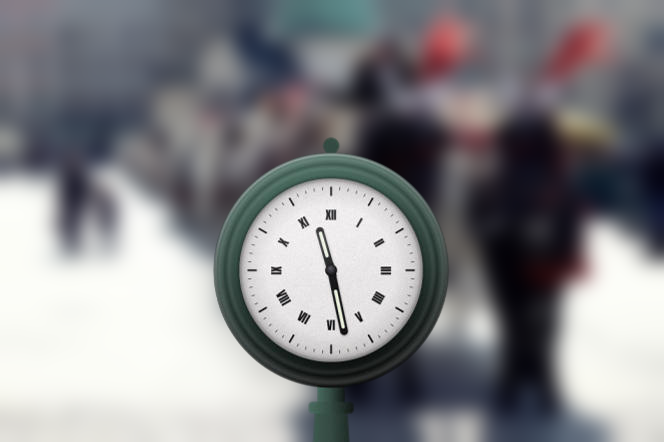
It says **11:28**
